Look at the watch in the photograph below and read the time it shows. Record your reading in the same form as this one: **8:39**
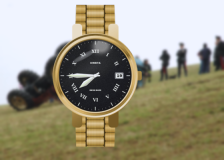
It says **7:45**
